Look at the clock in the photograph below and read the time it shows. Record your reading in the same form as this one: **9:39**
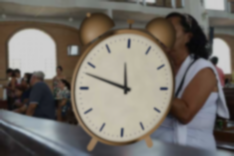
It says **11:48**
